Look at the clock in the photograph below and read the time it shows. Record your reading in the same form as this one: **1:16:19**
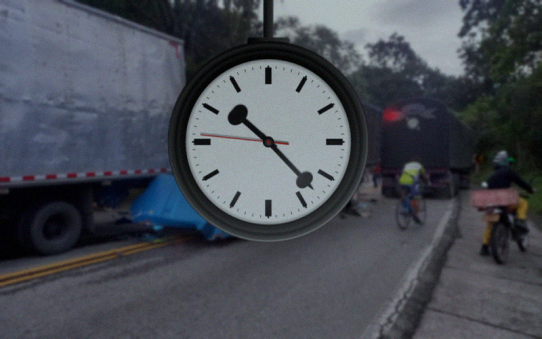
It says **10:22:46**
